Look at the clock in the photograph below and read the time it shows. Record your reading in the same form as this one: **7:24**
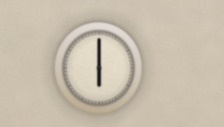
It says **6:00**
